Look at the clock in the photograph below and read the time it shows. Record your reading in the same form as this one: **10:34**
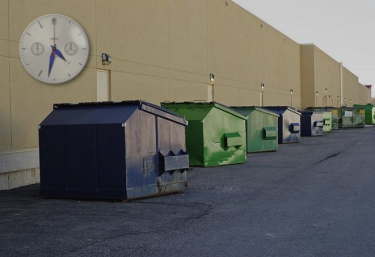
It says **4:32**
